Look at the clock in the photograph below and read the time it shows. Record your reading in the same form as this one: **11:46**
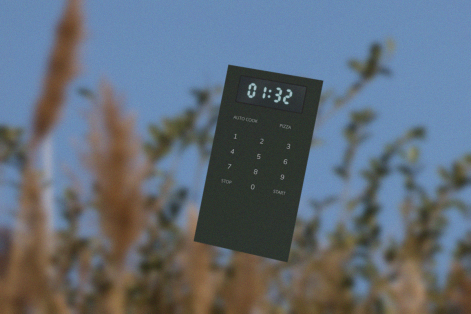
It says **1:32**
